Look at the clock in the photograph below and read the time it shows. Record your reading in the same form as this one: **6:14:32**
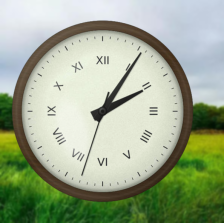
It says **2:05:33**
